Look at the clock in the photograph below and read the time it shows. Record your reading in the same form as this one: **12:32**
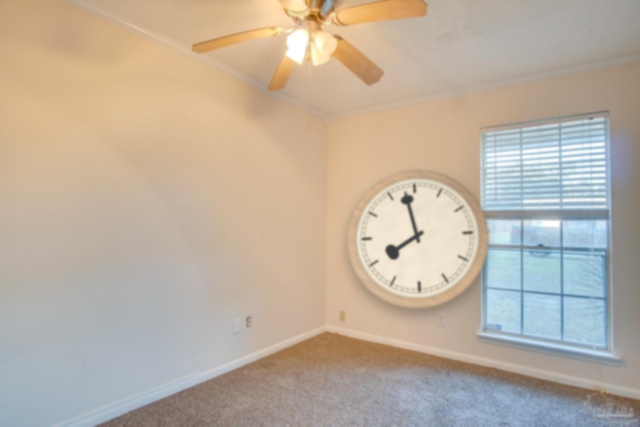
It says **7:58**
